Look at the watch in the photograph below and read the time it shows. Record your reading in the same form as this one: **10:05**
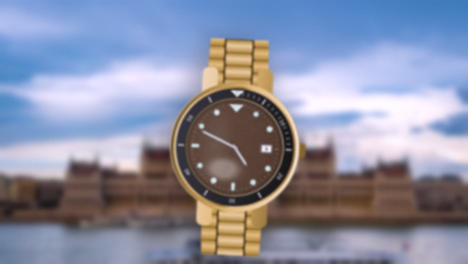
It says **4:49**
